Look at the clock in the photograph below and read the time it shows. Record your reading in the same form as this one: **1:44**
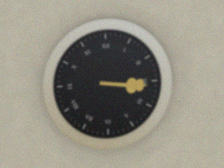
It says **3:16**
